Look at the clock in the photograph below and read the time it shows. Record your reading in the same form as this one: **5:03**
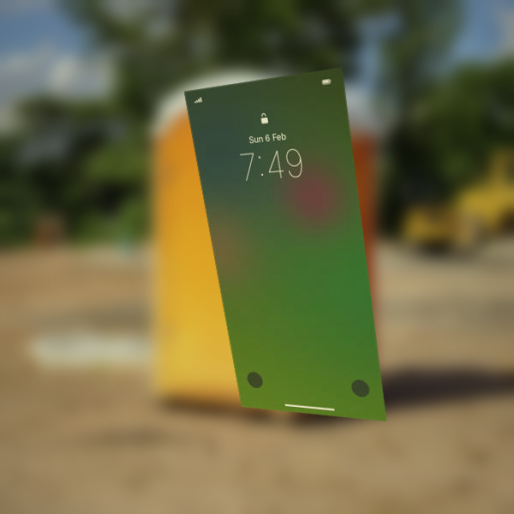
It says **7:49**
